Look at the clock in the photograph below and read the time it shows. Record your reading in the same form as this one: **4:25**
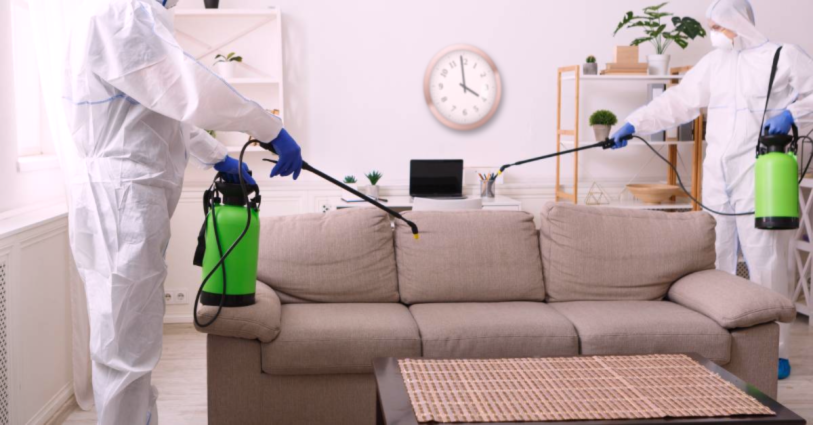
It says **3:59**
